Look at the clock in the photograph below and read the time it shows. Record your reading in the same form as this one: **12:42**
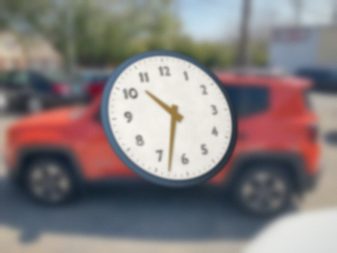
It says **10:33**
